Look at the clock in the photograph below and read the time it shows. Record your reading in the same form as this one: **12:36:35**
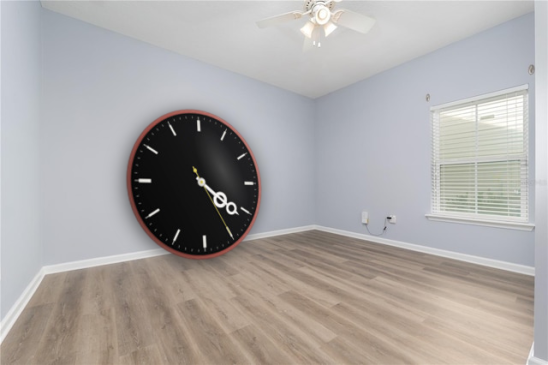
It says **4:21:25**
